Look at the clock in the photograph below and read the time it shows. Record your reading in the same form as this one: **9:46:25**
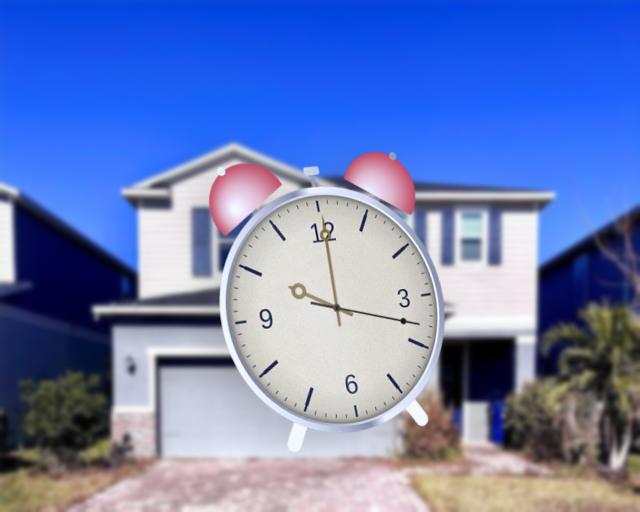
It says **10:00:18**
